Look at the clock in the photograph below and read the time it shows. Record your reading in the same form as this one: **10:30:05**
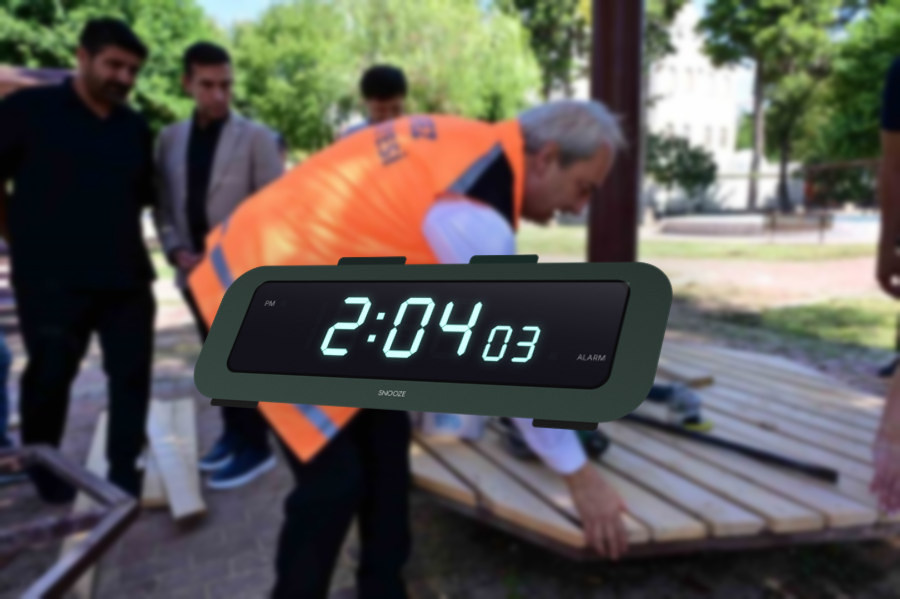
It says **2:04:03**
